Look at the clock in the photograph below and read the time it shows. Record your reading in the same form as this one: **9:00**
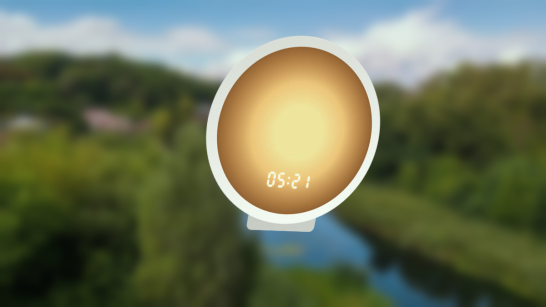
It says **5:21**
